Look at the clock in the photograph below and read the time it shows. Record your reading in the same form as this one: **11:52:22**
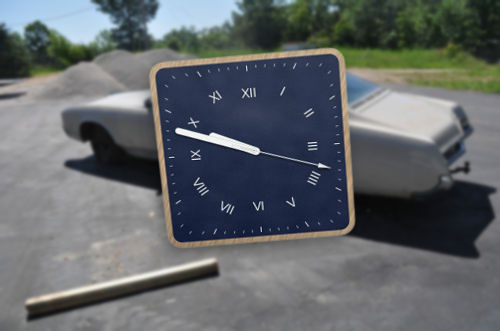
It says **9:48:18**
